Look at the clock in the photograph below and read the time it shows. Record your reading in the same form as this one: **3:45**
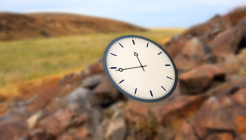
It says **11:44**
